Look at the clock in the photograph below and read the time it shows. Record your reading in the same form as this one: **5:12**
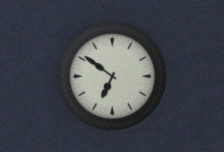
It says **6:51**
